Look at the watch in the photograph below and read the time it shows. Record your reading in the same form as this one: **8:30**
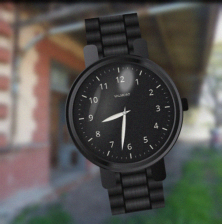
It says **8:32**
